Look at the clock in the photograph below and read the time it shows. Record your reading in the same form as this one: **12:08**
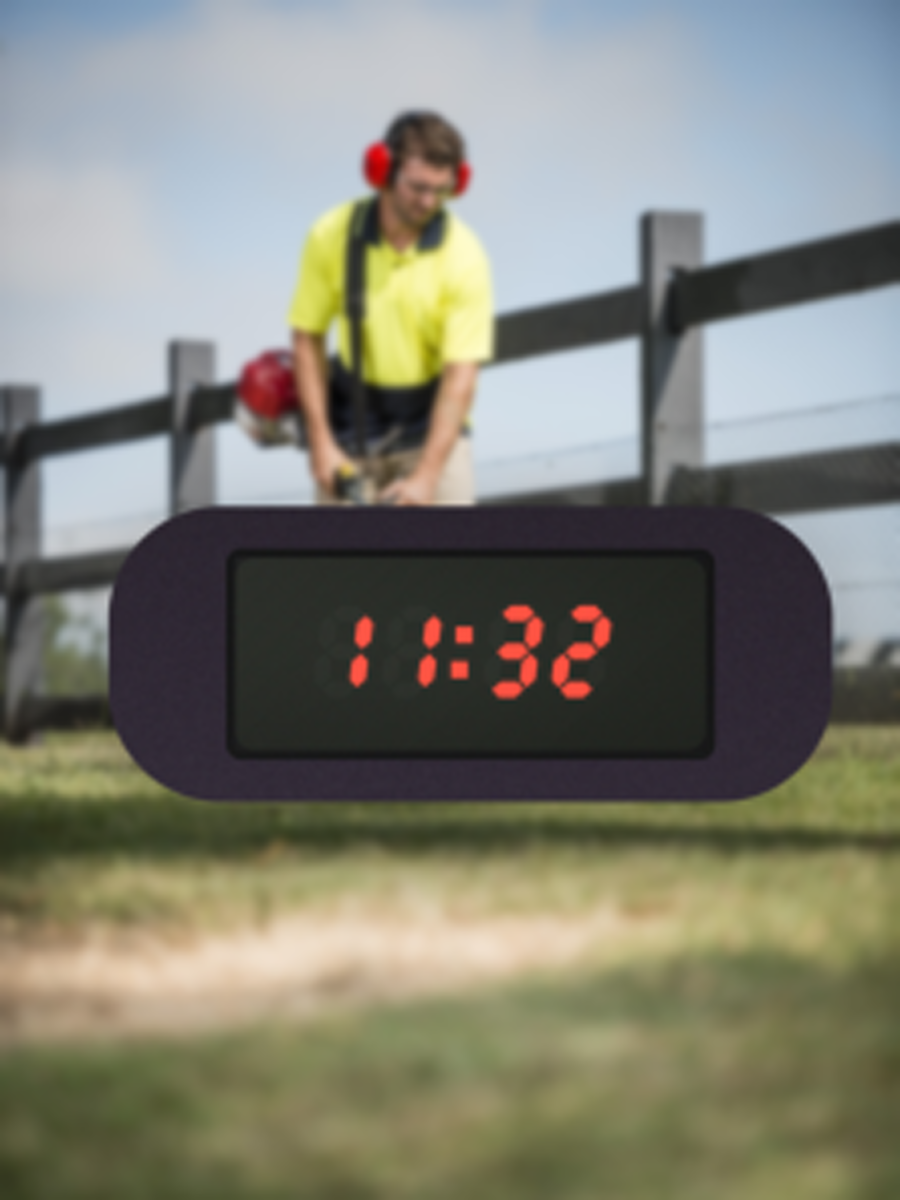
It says **11:32**
